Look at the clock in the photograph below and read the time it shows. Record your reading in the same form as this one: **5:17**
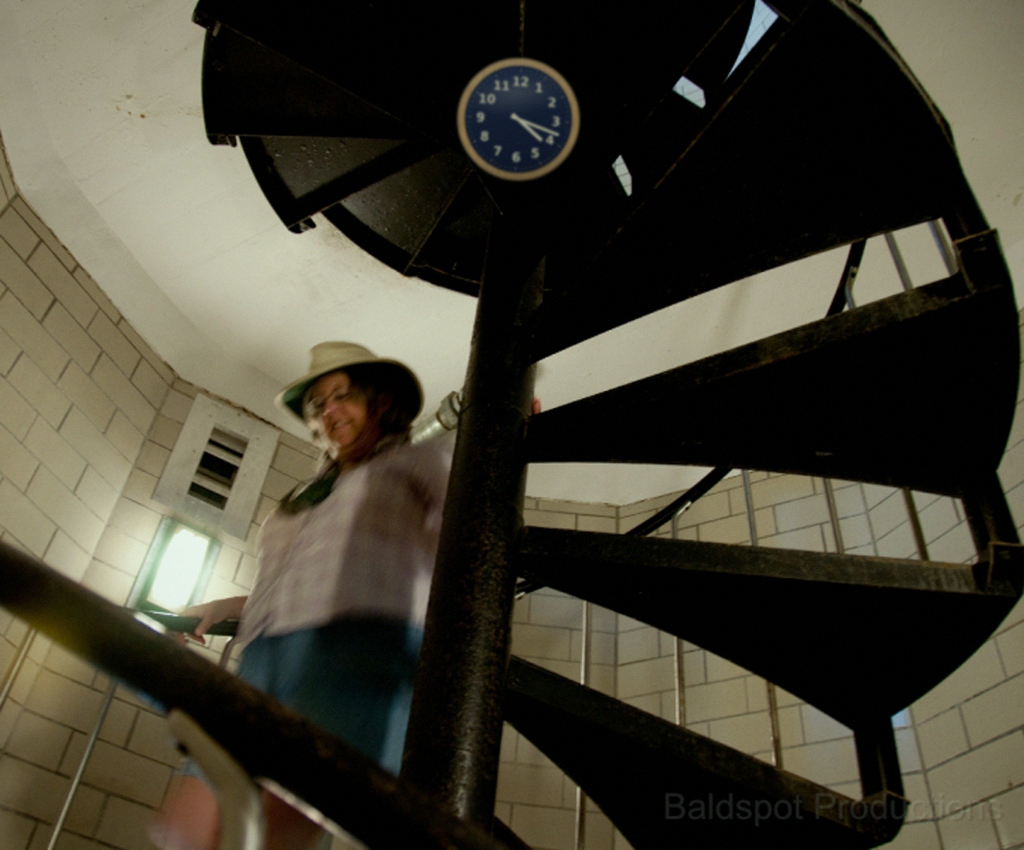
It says **4:18**
